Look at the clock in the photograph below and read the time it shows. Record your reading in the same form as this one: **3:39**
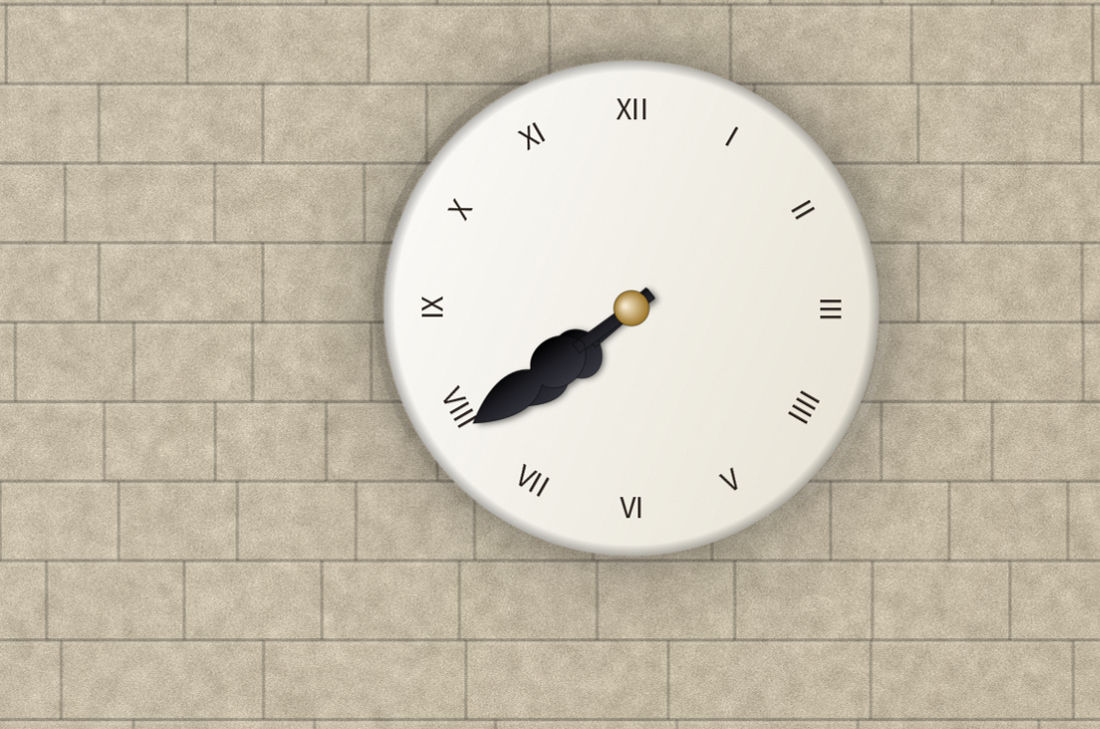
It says **7:39**
